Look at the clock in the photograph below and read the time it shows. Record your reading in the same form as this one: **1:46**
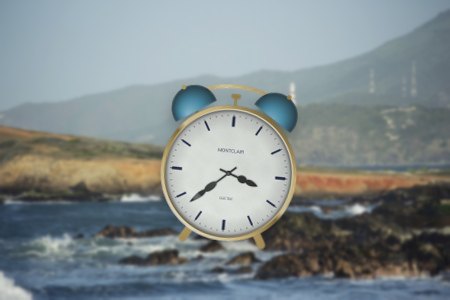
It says **3:38**
